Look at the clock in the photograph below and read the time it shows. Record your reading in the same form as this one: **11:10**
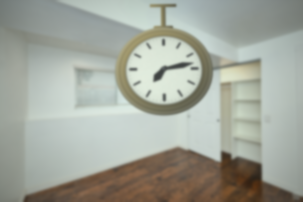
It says **7:13**
